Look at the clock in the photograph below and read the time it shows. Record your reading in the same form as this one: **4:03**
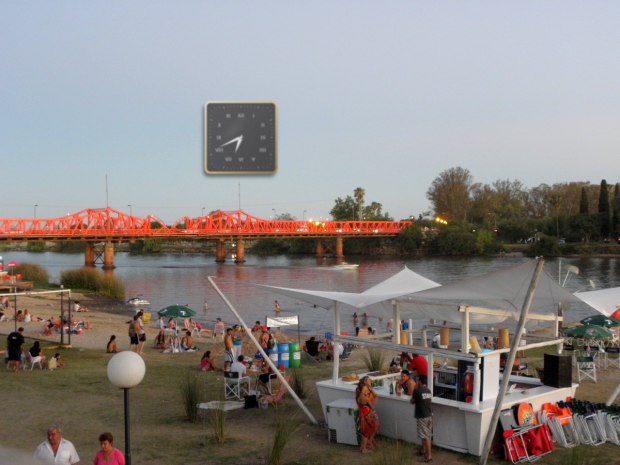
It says **6:41**
